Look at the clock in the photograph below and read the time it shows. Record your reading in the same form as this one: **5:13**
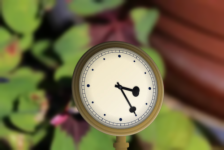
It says **3:25**
